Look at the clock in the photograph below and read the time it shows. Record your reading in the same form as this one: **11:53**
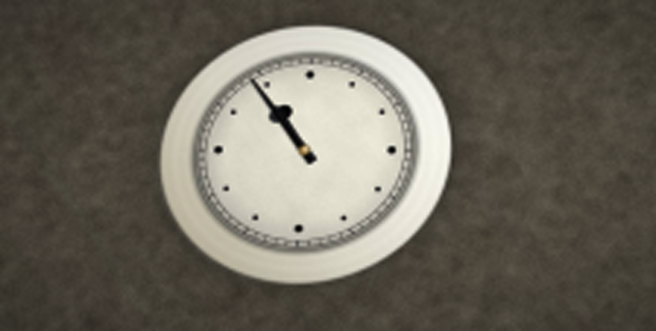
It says **10:54**
